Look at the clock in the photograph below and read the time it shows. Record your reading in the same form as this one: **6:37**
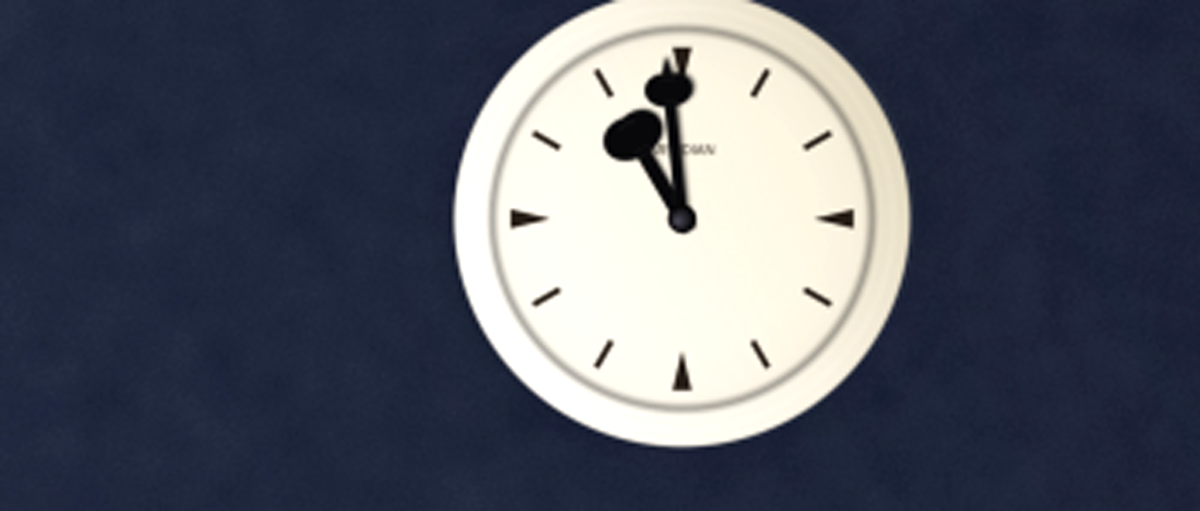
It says **10:59**
